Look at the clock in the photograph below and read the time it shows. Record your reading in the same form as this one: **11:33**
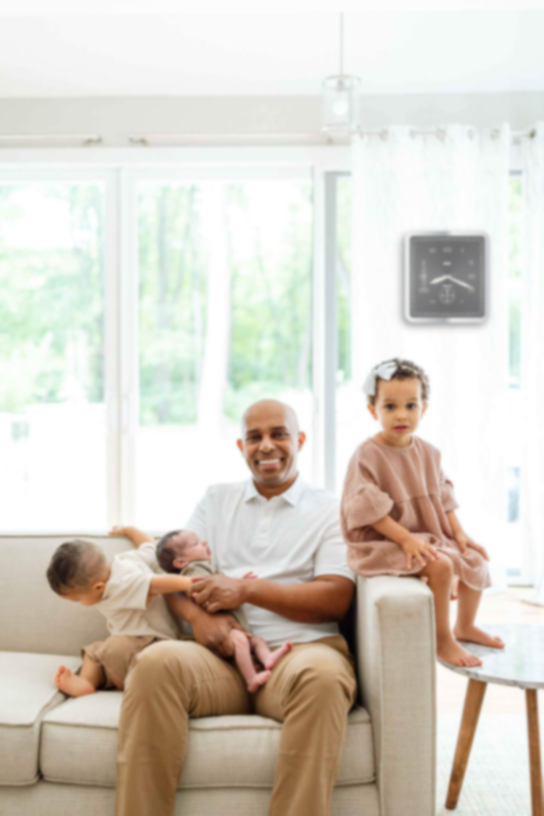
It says **8:19**
